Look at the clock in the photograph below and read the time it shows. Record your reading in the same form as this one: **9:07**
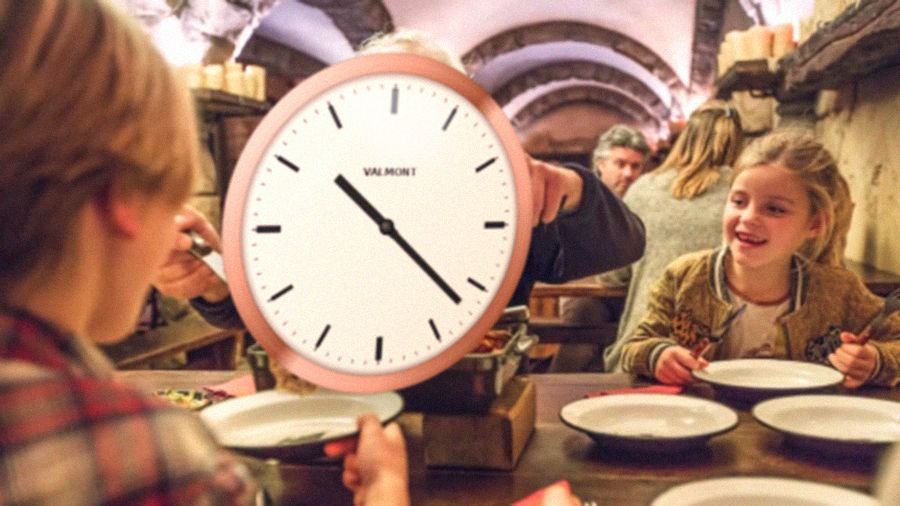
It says **10:22**
